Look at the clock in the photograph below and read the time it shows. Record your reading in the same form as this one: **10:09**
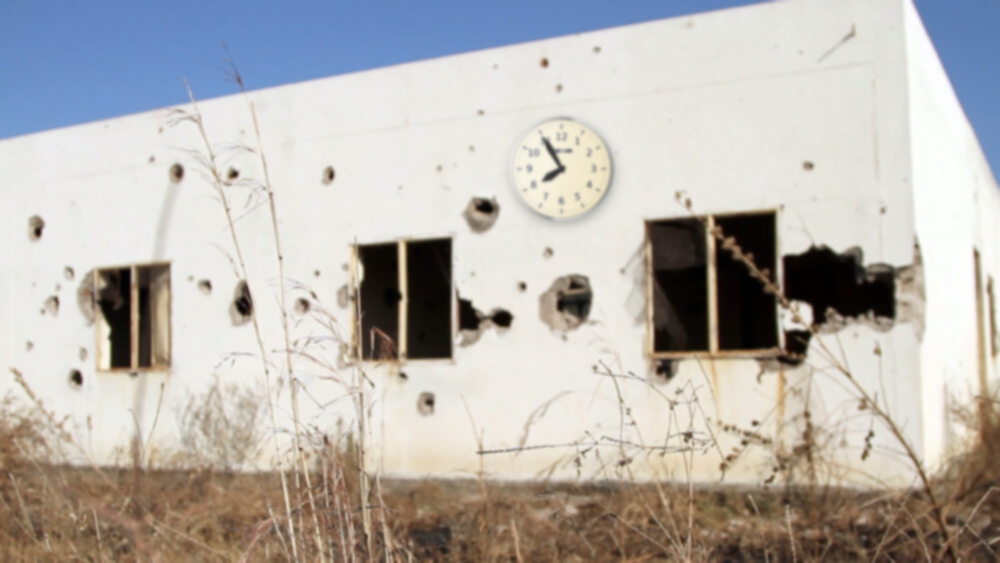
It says **7:55**
